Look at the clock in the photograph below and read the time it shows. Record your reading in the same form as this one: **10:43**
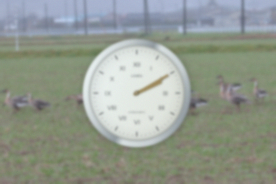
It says **2:10**
